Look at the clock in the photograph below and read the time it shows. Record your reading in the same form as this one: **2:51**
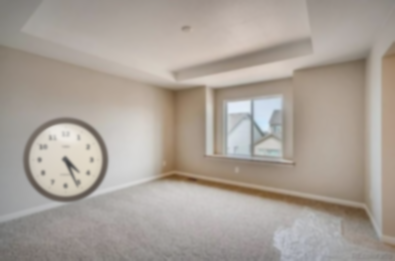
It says **4:26**
